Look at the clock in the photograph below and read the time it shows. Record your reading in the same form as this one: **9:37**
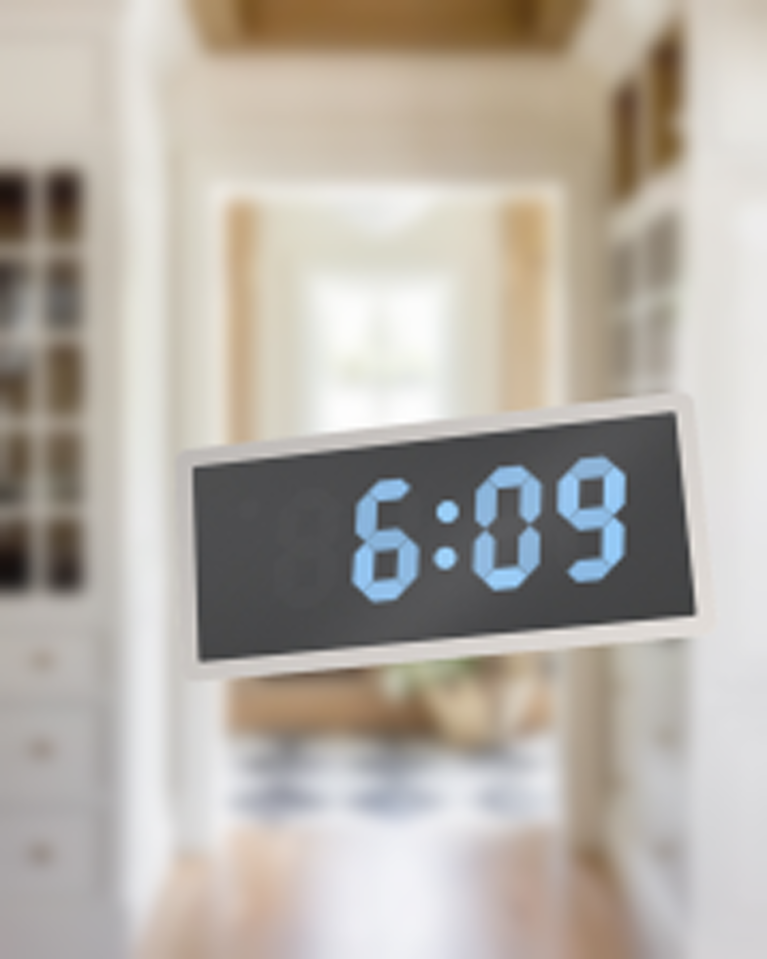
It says **6:09**
